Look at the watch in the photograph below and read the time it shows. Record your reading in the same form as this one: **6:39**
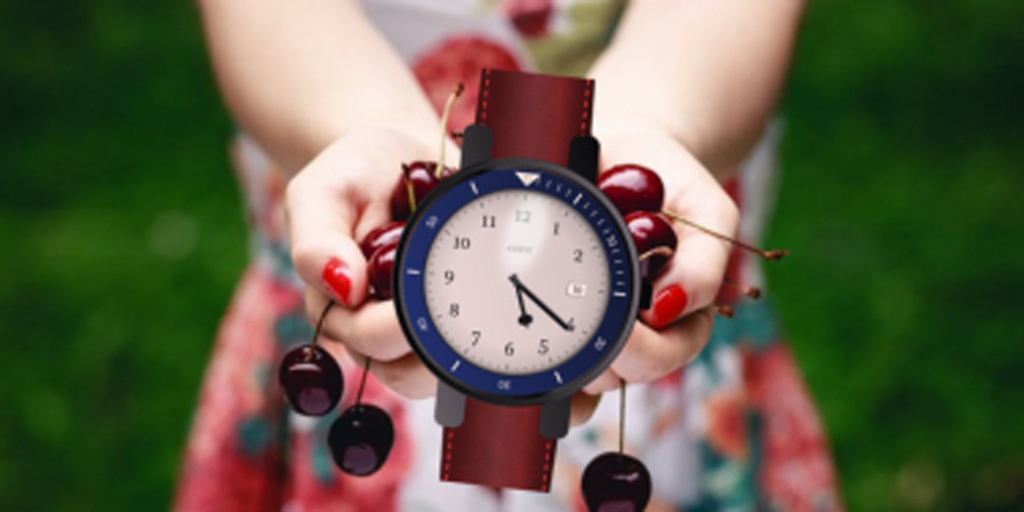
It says **5:21**
